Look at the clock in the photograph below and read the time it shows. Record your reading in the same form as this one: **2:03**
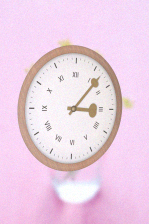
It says **3:07**
